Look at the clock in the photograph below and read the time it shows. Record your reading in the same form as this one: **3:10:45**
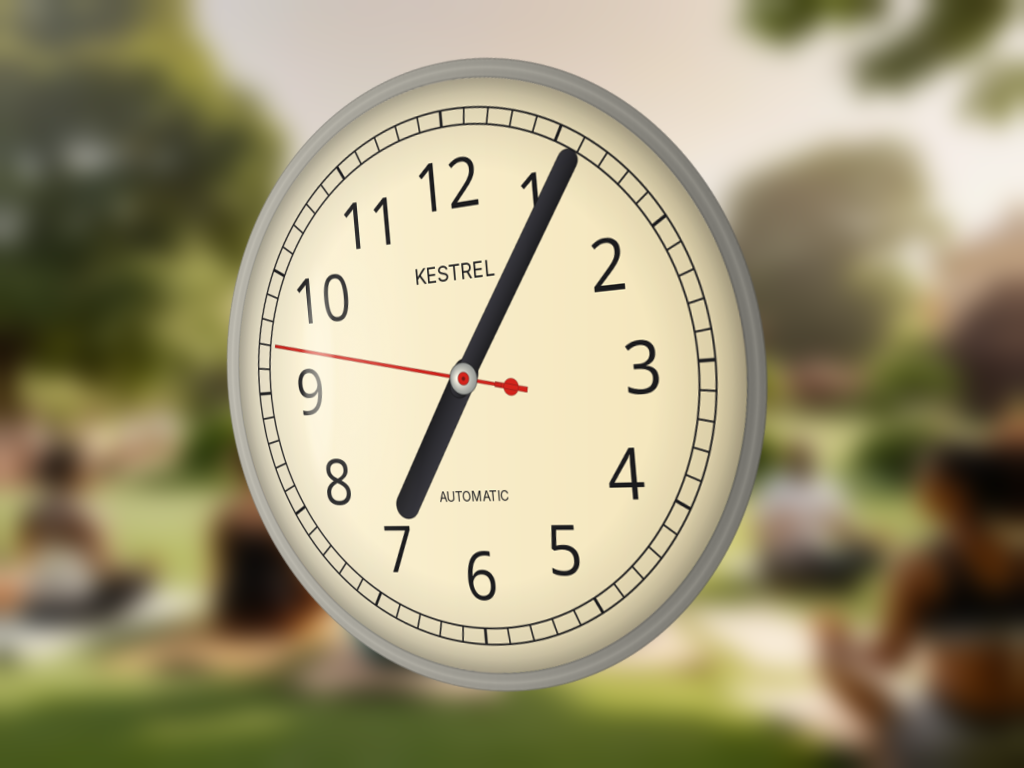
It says **7:05:47**
